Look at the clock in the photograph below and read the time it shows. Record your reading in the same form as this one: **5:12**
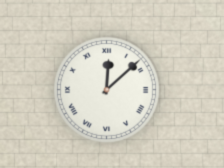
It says **12:08**
